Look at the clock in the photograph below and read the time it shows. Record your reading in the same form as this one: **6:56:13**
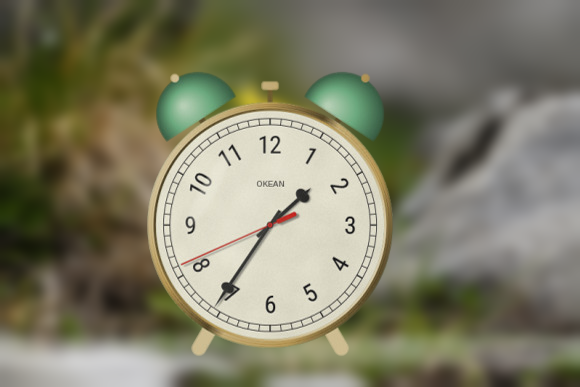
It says **1:35:41**
